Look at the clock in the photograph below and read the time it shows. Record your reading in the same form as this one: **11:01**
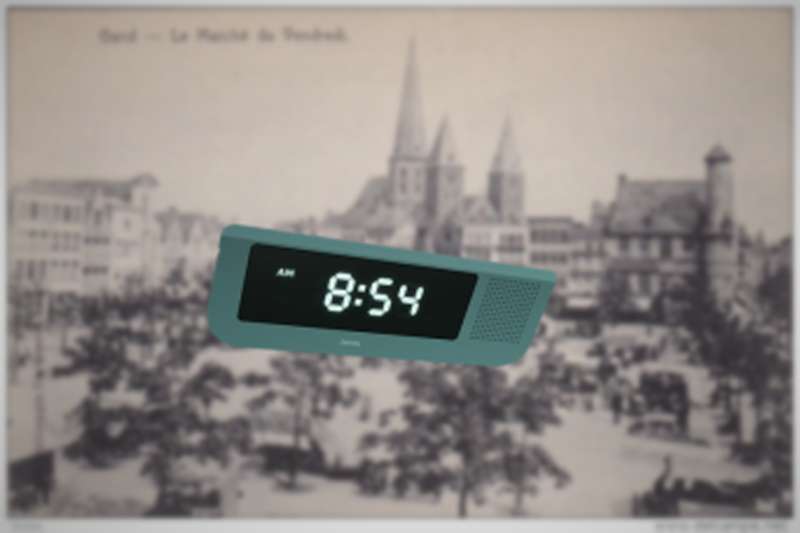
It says **8:54**
